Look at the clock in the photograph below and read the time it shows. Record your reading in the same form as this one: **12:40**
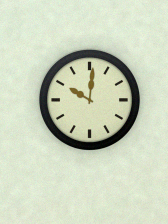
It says **10:01**
